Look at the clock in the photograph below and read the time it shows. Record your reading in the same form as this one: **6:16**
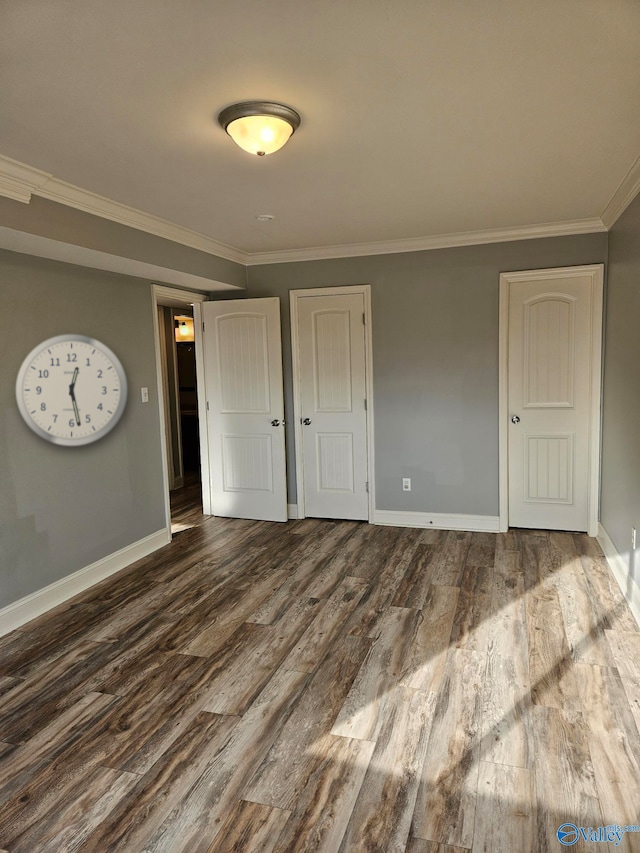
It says **12:28**
